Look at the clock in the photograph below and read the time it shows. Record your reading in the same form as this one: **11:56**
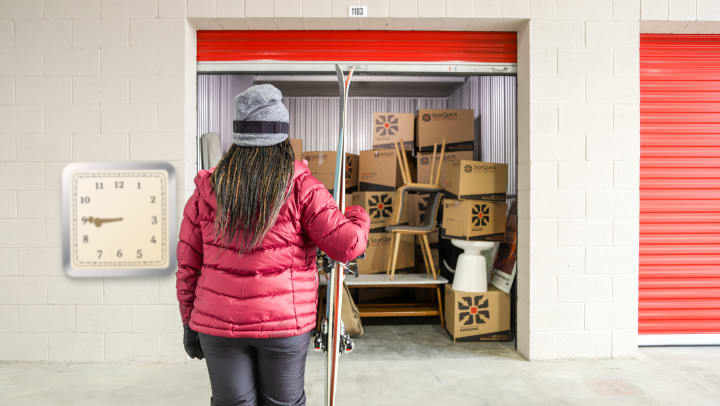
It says **8:45**
